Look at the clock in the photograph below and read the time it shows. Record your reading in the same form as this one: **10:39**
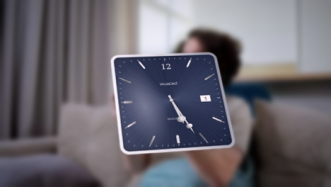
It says **5:26**
